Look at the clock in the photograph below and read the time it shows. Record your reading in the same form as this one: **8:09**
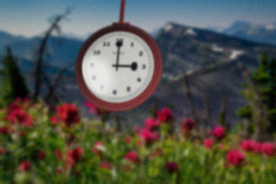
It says **3:00**
